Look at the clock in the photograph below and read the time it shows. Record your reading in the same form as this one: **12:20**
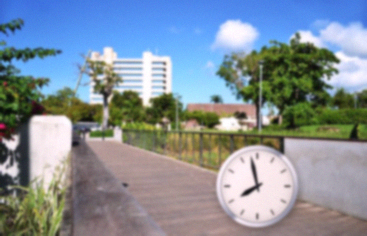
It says **7:58**
